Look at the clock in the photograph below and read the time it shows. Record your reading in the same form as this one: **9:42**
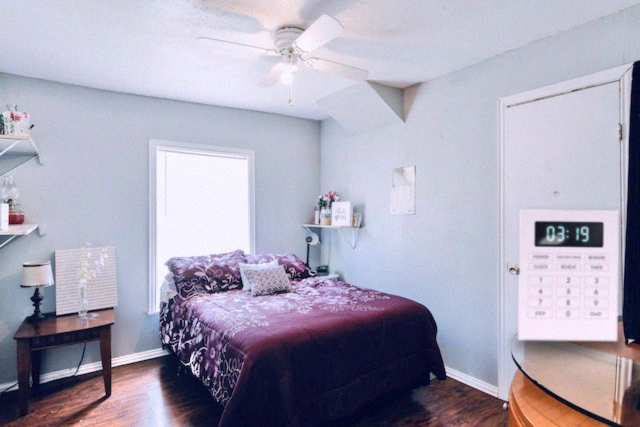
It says **3:19**
